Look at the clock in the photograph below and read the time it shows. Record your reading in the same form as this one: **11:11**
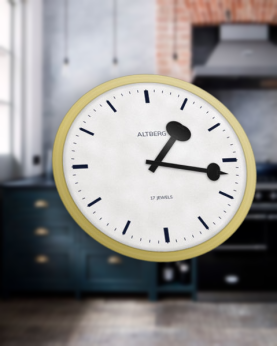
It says **1:17**
